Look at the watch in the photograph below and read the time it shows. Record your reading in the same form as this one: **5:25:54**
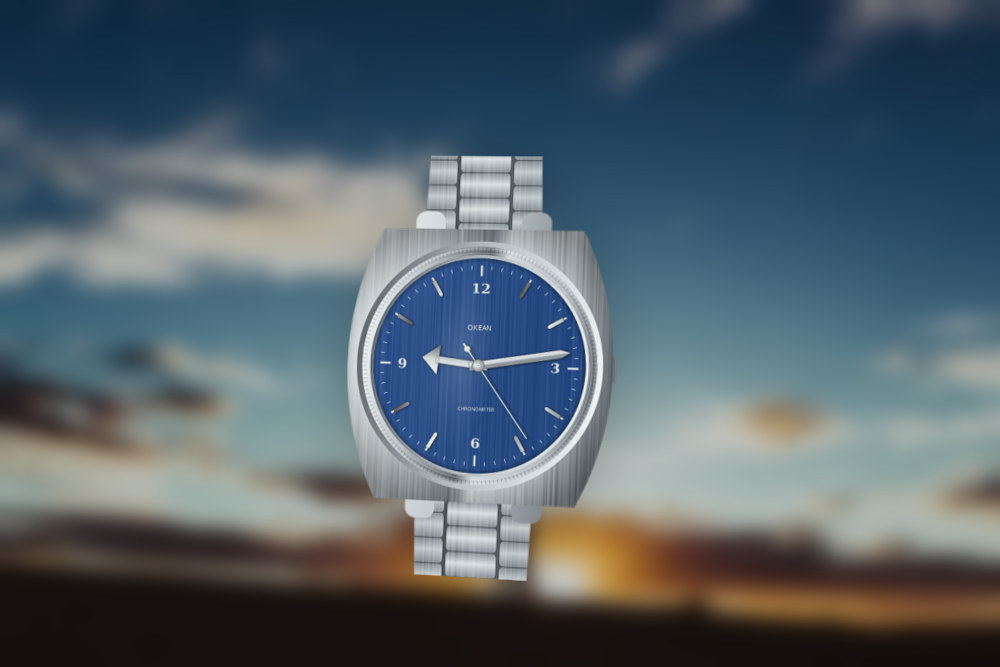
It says **9:13:24**
